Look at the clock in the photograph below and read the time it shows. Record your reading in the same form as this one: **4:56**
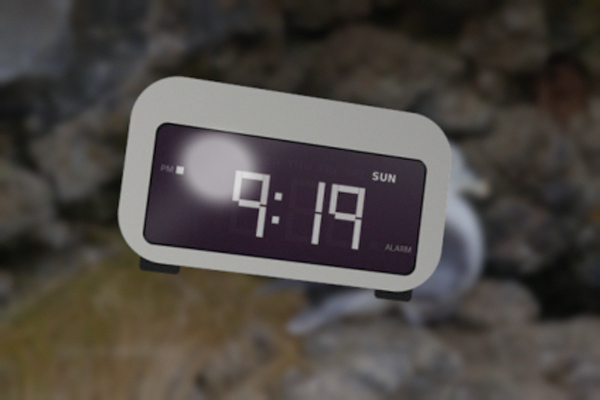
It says **9:19**
